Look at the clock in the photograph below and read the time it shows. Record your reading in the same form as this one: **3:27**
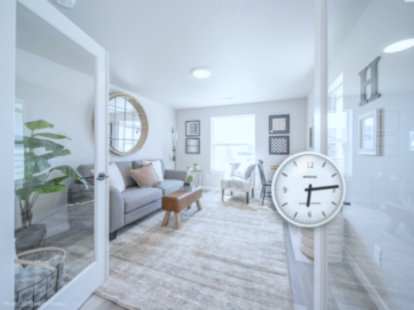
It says **6:14**
